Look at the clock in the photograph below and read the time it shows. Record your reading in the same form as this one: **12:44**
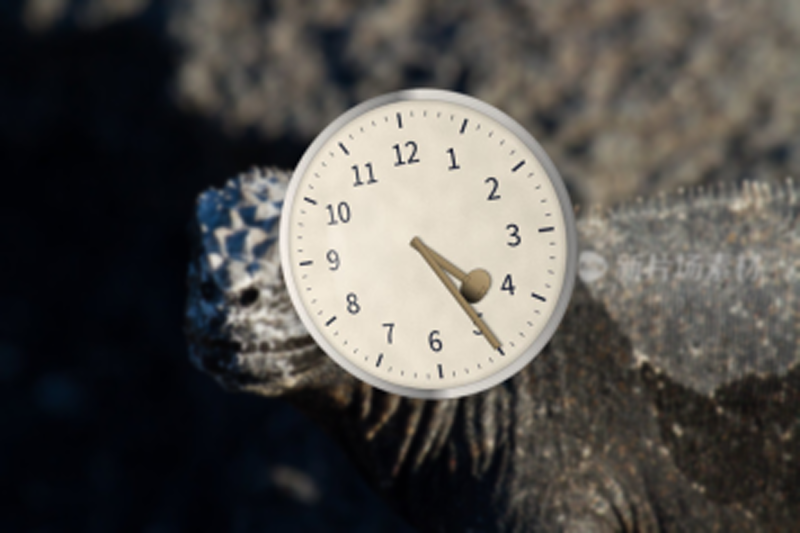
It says **4:25**
